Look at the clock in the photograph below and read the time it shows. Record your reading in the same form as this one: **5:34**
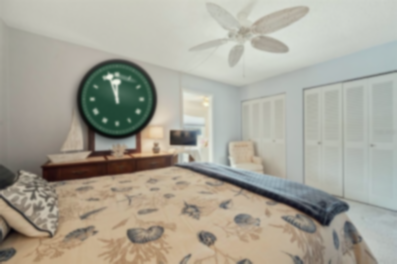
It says **11:57**
